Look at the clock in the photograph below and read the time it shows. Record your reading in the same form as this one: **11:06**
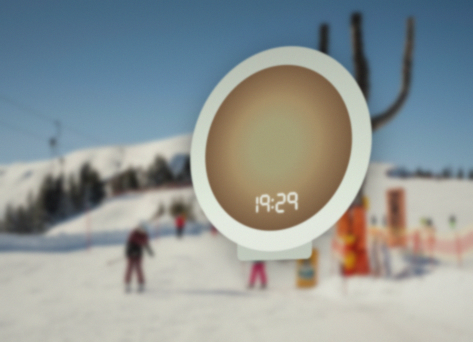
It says **19:29**
